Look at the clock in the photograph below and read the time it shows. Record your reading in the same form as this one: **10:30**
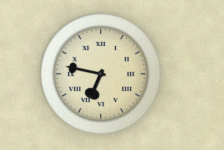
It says **6:47**
